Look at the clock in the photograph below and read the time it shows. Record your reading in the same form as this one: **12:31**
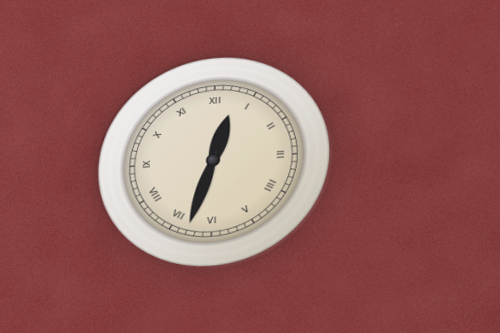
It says **12:33**
